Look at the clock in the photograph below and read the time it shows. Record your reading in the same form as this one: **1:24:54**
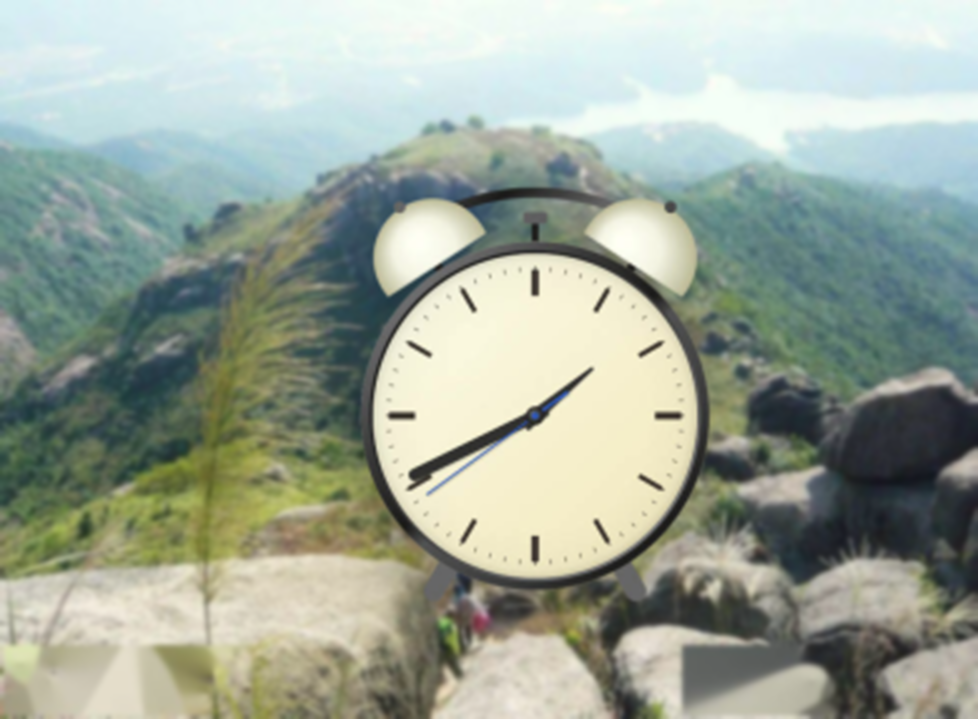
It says **1:40:39**
